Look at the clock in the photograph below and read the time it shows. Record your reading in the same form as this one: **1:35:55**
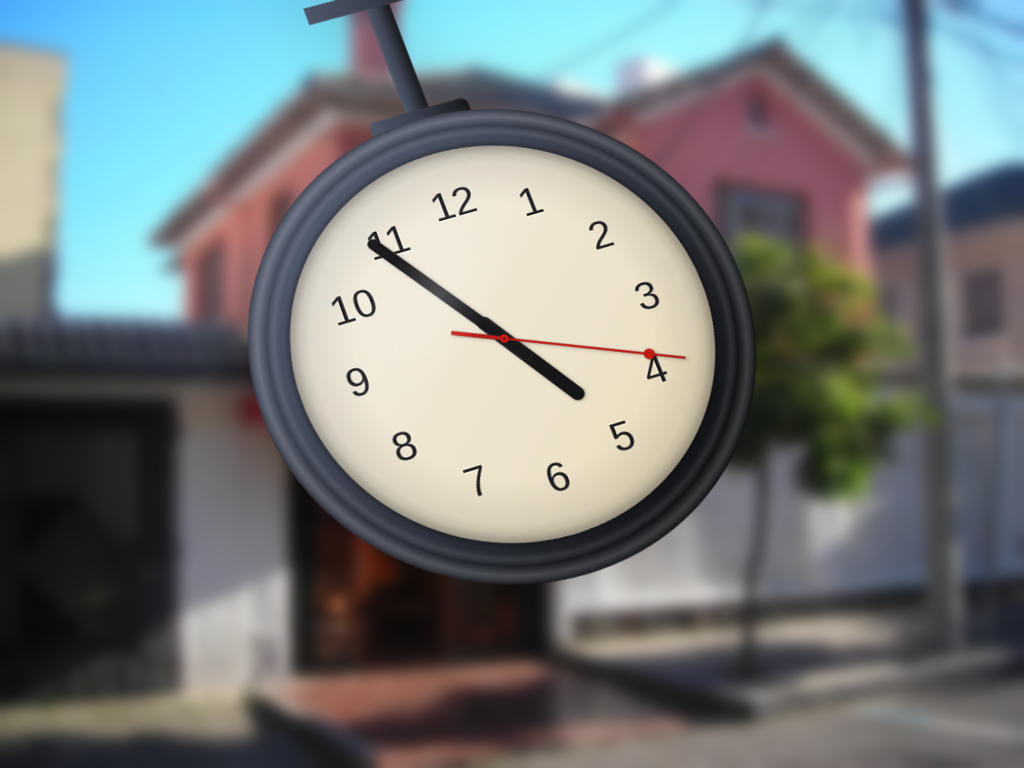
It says **4:54:19**
